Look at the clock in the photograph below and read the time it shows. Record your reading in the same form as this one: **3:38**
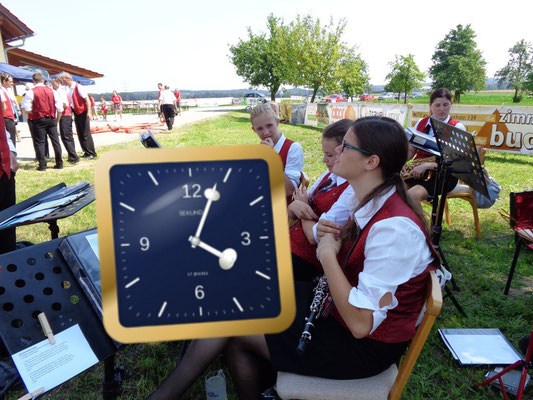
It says **4:04**
